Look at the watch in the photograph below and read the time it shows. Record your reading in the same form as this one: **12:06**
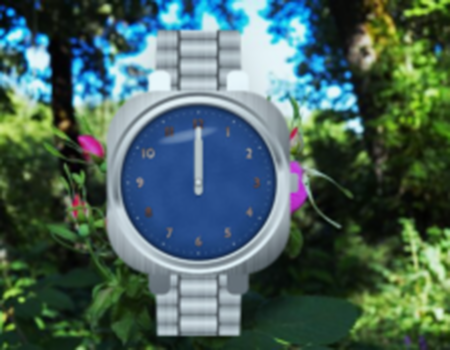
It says **12:00**
